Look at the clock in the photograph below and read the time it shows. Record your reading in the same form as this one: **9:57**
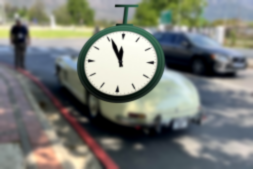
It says **11:56**
